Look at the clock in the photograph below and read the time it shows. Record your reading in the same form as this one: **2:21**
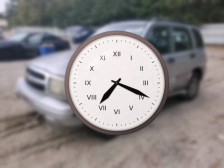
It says **7:19**
